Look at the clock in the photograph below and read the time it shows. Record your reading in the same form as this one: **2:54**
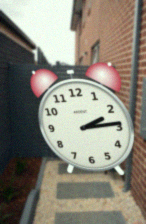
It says **2:14**
